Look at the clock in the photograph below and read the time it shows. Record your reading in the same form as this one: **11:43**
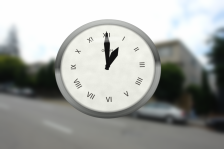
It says **1:00**
